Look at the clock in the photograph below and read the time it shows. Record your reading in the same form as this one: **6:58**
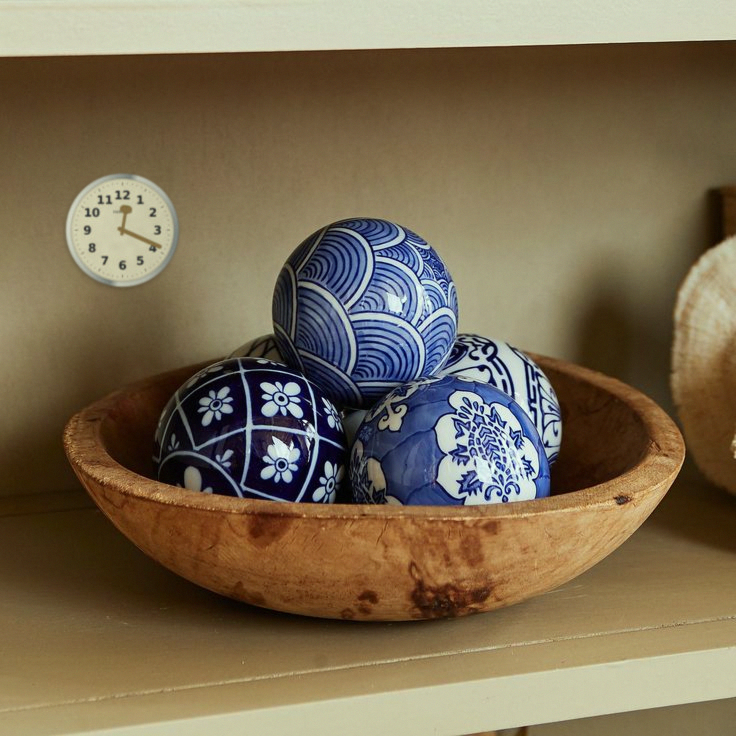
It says **12:19**
